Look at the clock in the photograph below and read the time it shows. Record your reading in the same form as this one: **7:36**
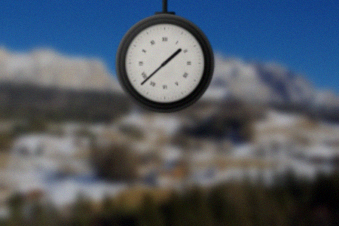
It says **1:38**
